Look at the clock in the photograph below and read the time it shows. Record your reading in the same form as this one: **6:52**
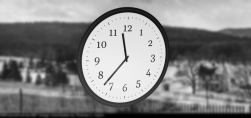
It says **11:37**
